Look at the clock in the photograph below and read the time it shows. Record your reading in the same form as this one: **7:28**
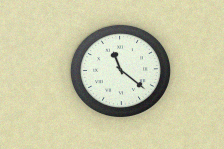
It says **11:22**
